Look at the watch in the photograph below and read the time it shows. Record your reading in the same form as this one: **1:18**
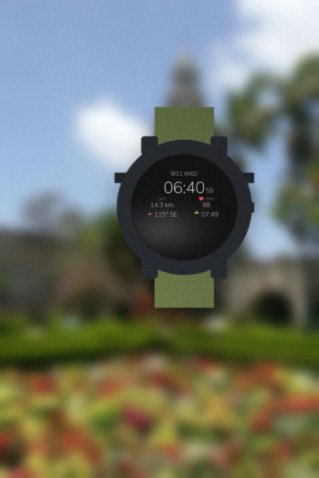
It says **6:40**
